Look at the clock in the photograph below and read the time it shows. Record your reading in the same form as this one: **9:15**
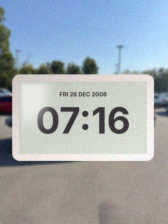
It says **7:16**
